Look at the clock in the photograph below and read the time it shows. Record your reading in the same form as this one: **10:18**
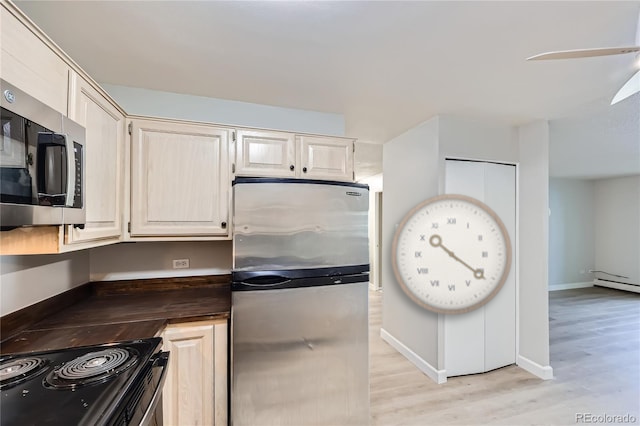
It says **10:21**
